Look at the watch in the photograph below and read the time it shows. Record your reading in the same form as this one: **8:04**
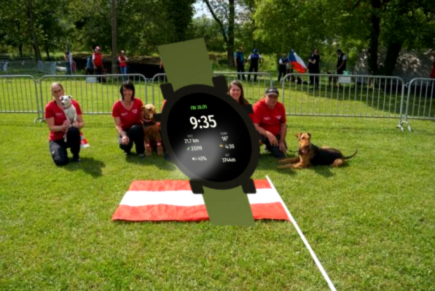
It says **9:35**
